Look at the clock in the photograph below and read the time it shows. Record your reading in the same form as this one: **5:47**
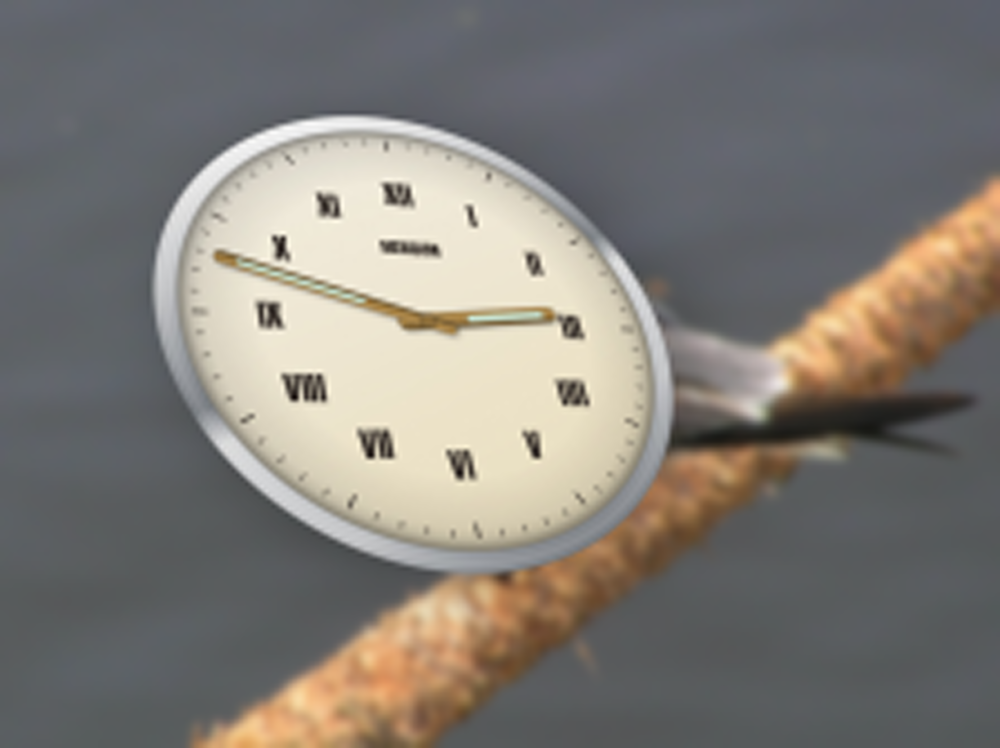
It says **2:48**
